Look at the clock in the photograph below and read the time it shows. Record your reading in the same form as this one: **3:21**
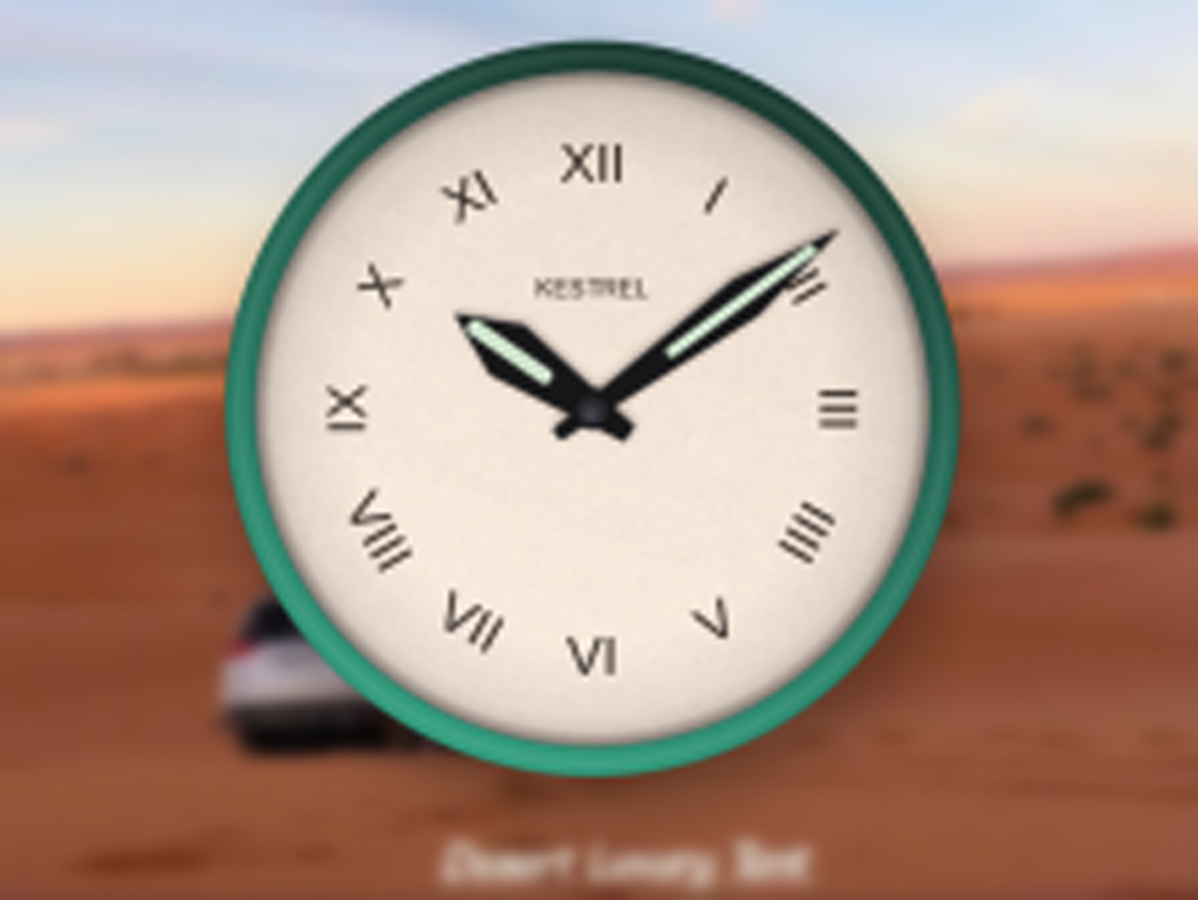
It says **10:09**
